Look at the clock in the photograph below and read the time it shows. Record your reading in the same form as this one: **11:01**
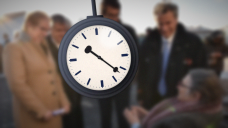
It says **10:22**
